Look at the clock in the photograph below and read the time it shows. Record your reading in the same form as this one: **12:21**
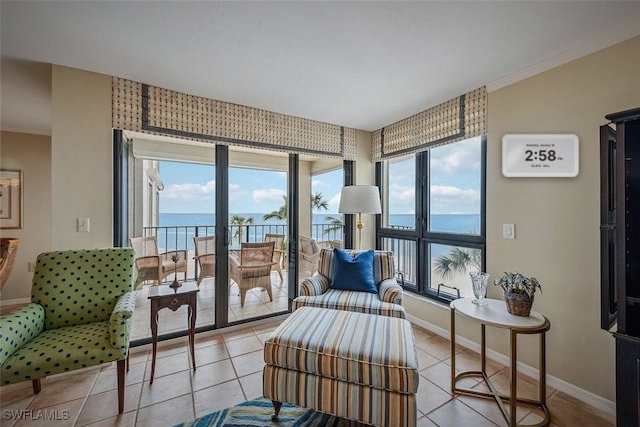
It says **2:58**
